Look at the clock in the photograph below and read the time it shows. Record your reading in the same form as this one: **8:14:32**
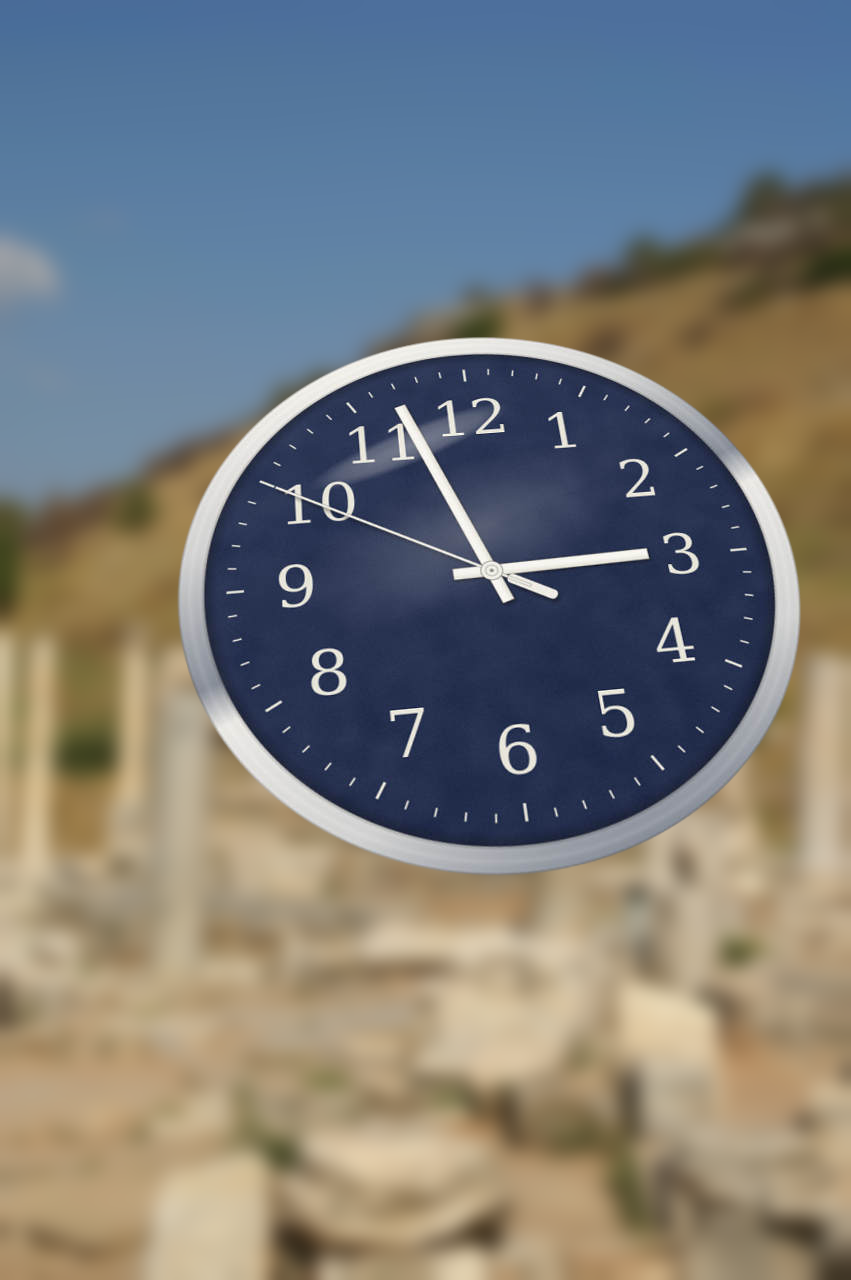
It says **2:56:50**
